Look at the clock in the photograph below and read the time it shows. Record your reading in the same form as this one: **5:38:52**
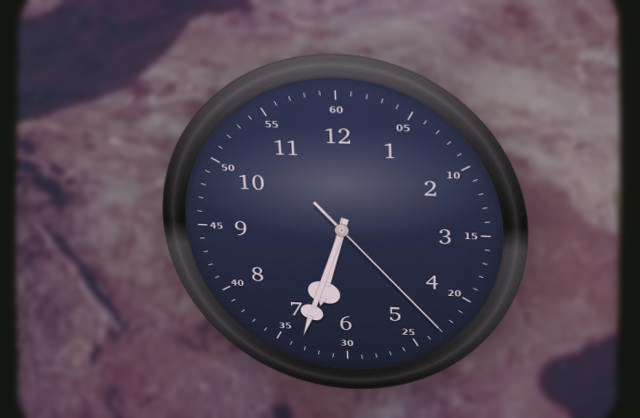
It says **6:33:23**
